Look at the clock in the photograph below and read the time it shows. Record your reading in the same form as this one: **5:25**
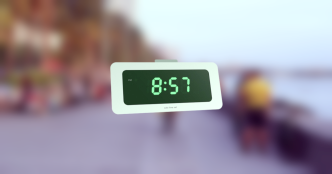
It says **8:57**
